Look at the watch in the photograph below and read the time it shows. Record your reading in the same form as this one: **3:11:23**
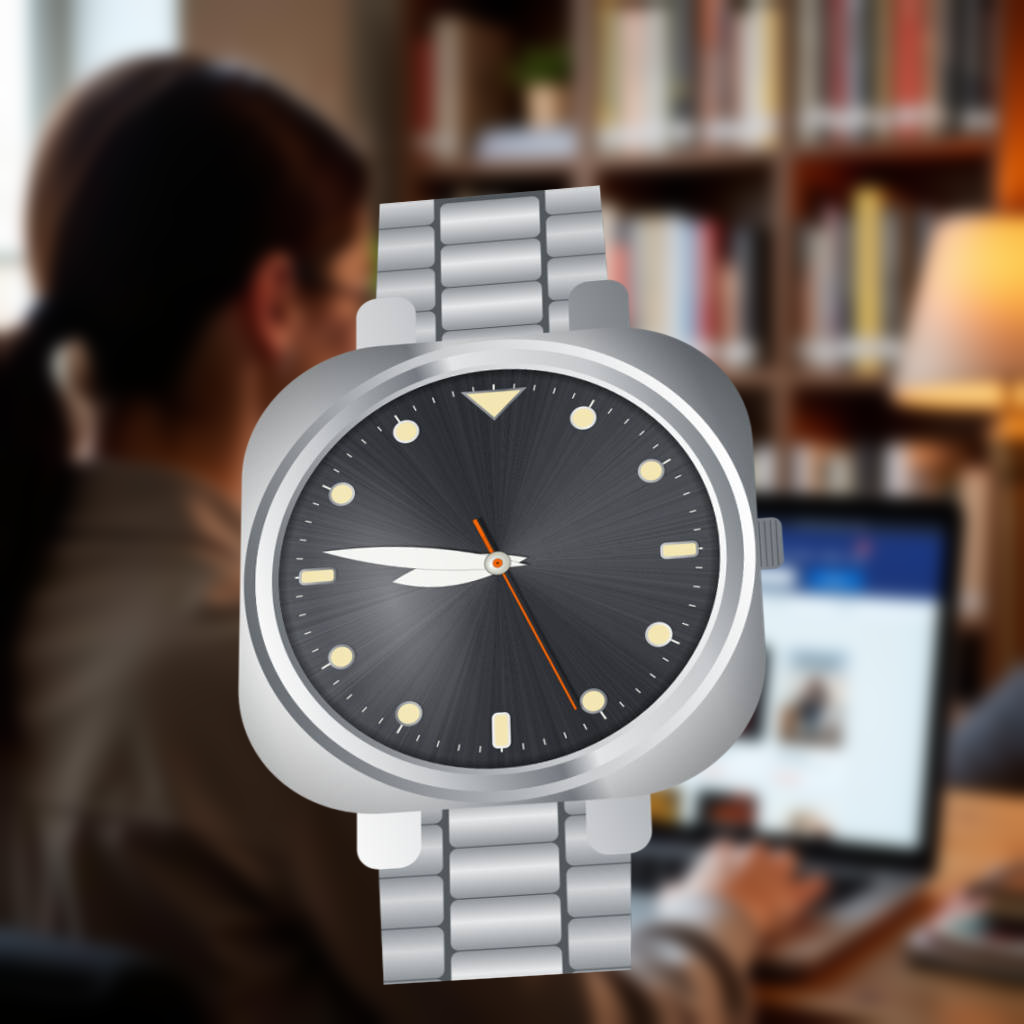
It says **8:46:26**
